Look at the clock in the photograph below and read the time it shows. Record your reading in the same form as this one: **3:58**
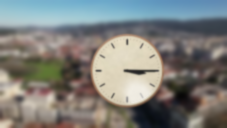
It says **3:15**
